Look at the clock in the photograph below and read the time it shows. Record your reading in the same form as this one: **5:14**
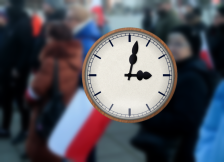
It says **3:02**
